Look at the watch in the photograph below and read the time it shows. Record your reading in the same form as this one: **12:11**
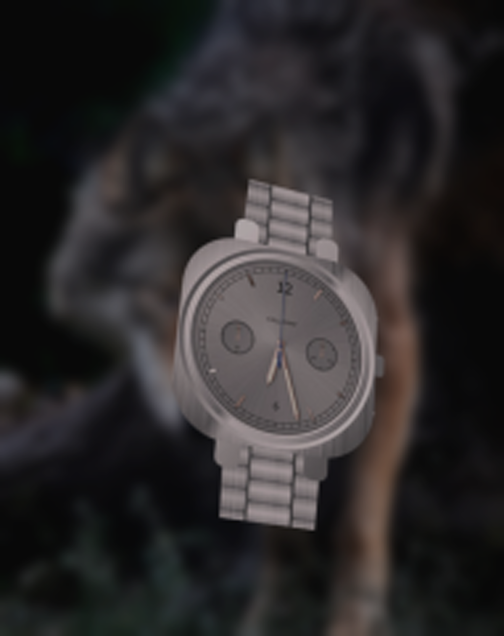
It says **6:27**
